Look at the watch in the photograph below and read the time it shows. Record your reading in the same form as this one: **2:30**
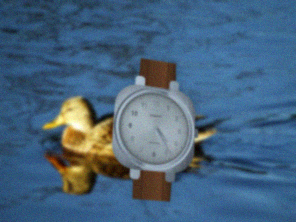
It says **4:24**
